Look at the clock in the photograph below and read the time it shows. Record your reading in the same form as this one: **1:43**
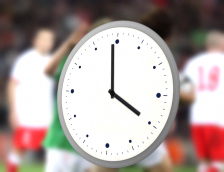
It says **3:59**
